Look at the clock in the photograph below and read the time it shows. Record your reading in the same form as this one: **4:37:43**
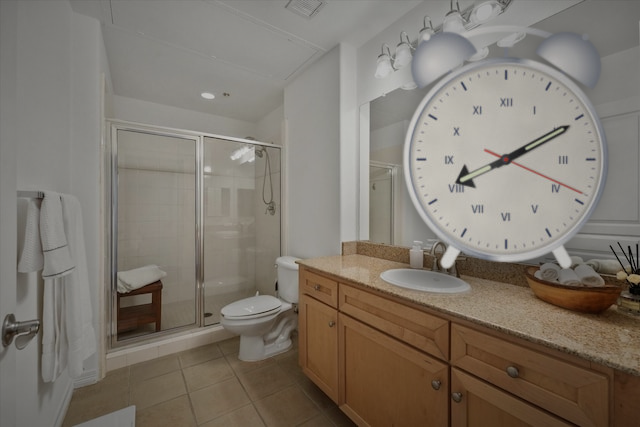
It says **8:10:19**
